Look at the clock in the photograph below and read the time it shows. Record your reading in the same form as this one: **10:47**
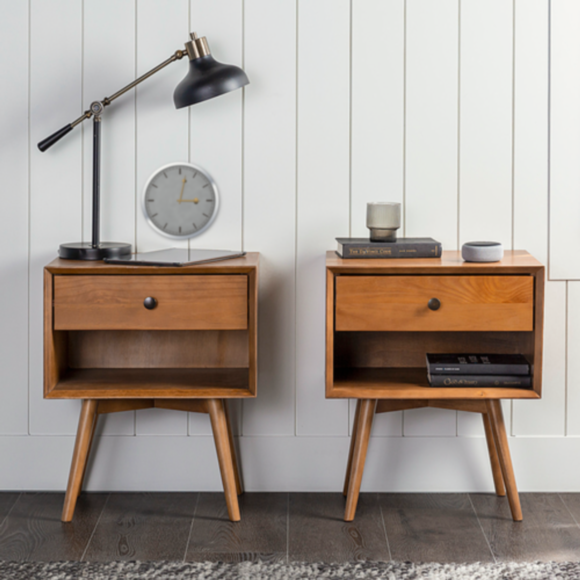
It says **3:02**
